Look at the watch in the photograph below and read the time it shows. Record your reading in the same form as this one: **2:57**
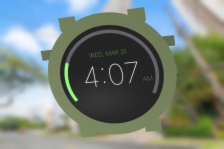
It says **4:07**
